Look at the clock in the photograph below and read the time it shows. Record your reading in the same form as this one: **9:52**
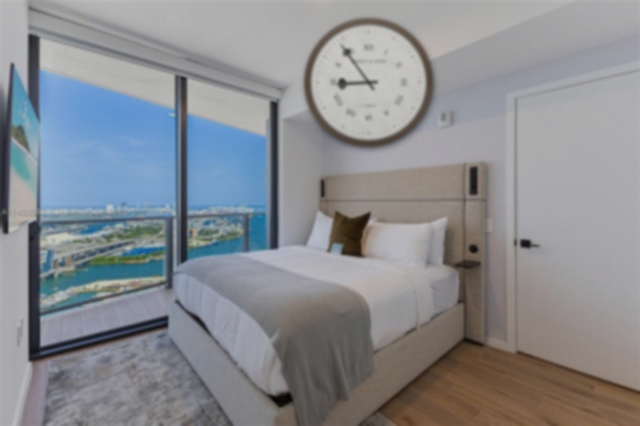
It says **8:54**
